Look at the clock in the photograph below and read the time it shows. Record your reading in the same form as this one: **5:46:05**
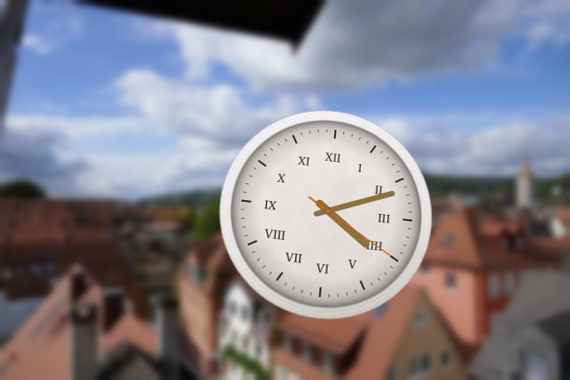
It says **4:11:20**
